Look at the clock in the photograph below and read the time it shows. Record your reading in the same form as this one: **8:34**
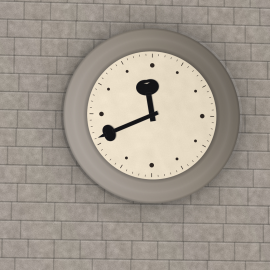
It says **11:41**
